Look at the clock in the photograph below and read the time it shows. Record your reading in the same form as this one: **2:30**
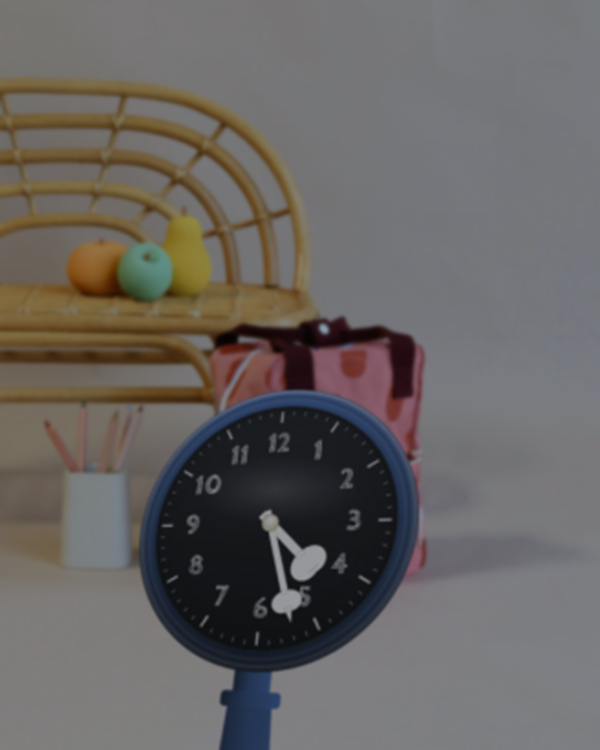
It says **4:27**
